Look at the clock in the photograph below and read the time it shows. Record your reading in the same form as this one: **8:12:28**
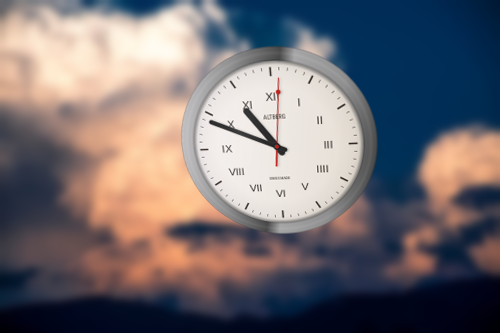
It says **10:49:01**
